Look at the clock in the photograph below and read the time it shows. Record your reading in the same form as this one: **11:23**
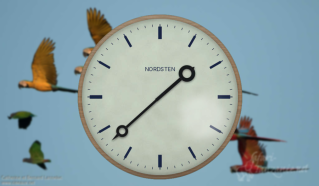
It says **1:38**
